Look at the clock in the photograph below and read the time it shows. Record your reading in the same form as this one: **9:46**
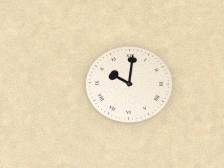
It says **10:01**
